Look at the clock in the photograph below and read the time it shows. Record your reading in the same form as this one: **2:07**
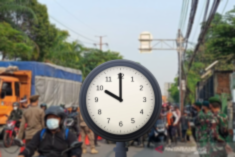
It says **10:00**
